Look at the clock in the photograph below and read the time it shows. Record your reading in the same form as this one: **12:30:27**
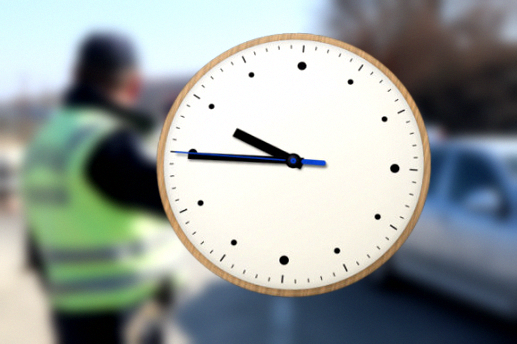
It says **9:44:45**
